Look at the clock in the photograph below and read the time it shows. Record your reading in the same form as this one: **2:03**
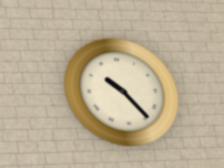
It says **10:24**
